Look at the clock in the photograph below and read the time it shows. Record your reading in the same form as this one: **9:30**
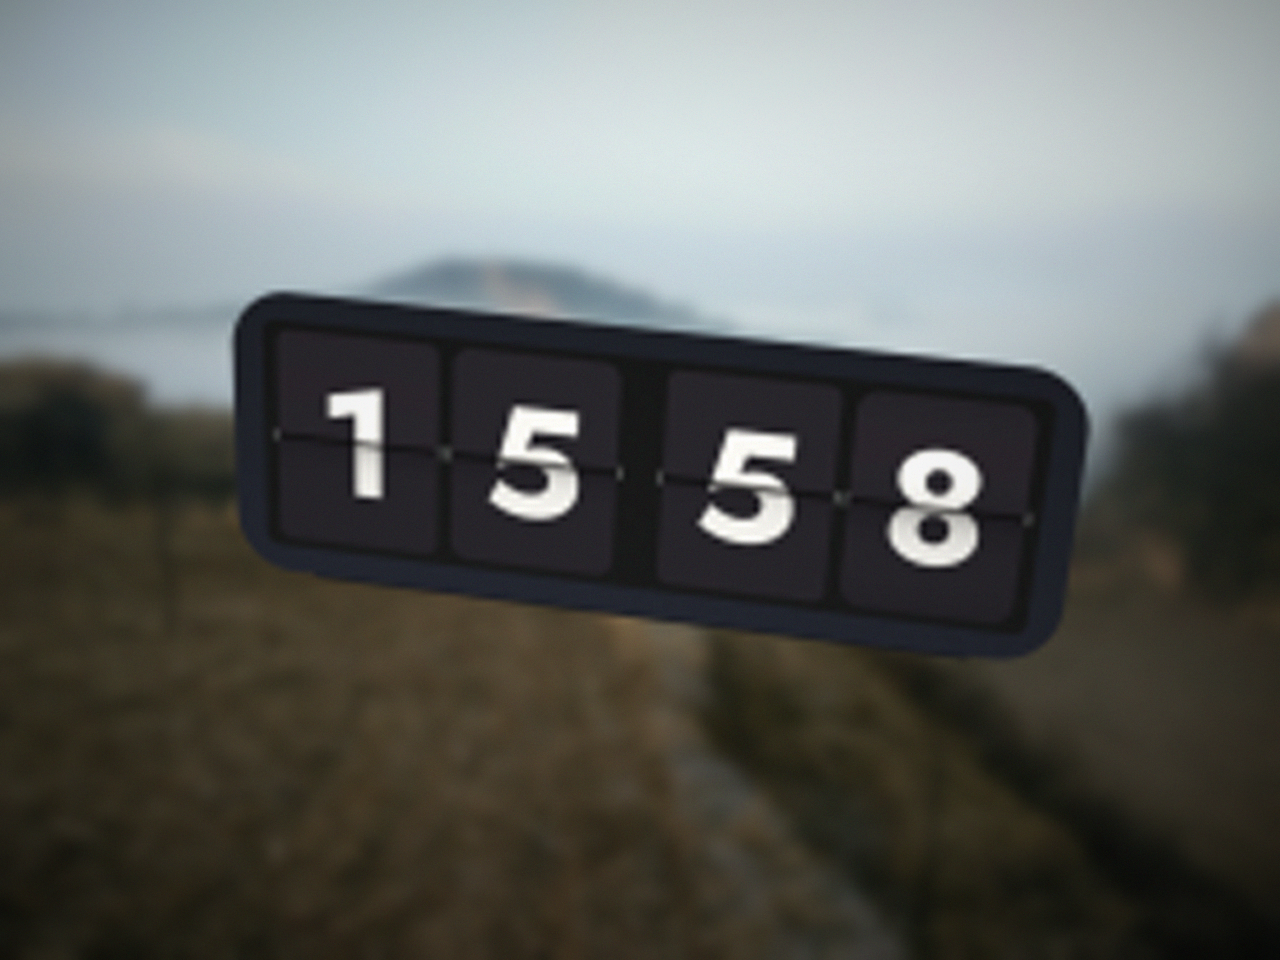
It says **15:58**
